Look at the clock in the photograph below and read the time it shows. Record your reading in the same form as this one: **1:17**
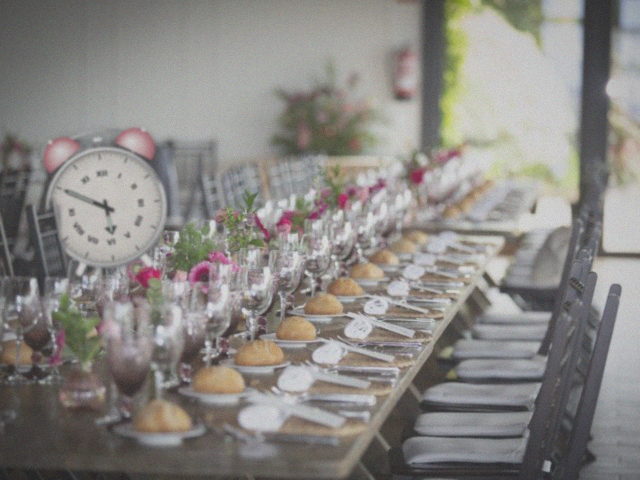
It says **5:50**
